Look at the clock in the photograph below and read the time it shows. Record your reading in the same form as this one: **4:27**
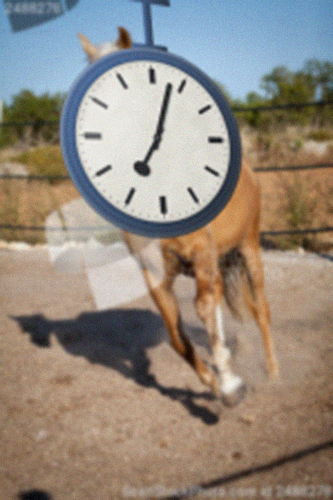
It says **7:03**
